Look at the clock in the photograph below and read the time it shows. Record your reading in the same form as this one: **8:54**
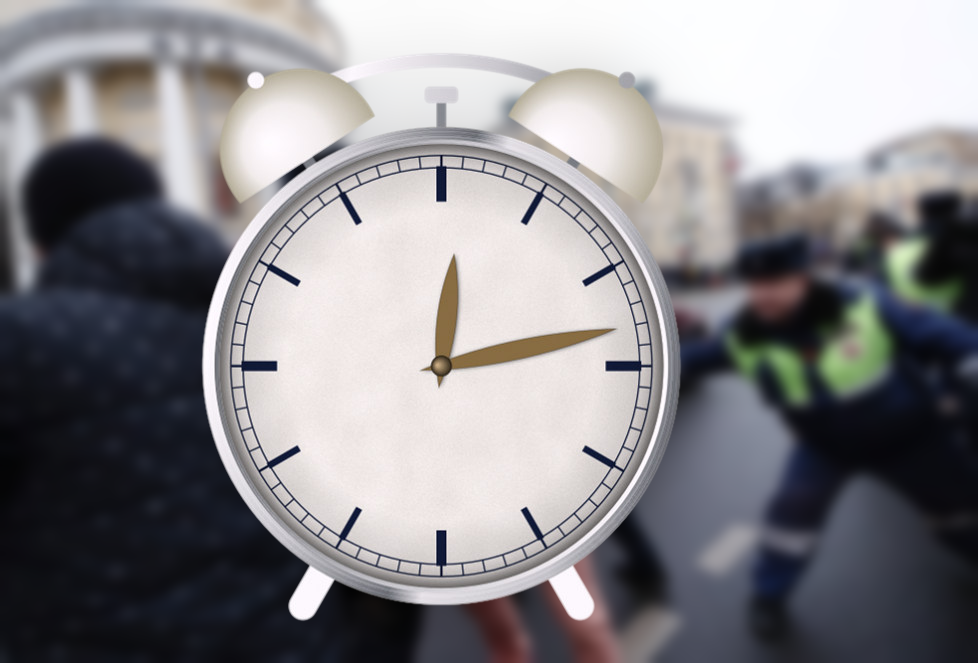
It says **12:13**
